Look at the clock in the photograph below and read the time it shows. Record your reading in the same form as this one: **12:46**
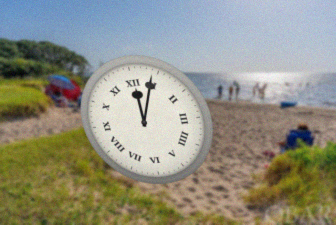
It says **12:04**
